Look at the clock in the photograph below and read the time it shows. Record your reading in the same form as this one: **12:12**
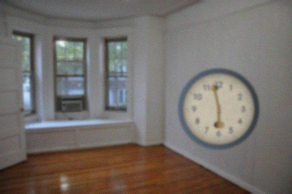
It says **5:58**
